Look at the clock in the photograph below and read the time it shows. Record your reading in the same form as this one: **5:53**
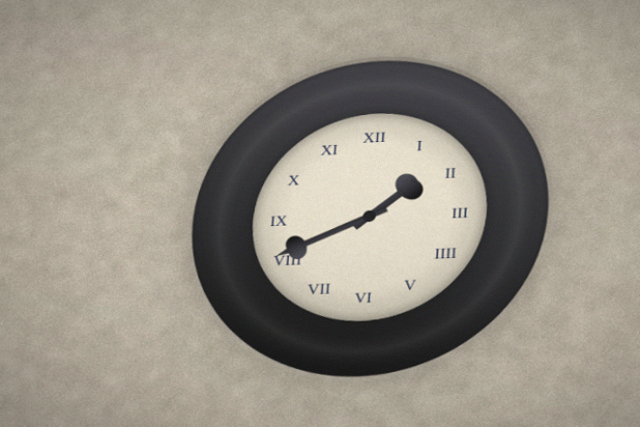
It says **1:41**
